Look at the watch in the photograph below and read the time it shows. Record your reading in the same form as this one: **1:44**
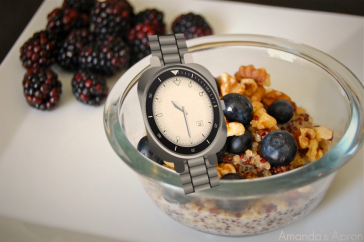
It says **10:30**
